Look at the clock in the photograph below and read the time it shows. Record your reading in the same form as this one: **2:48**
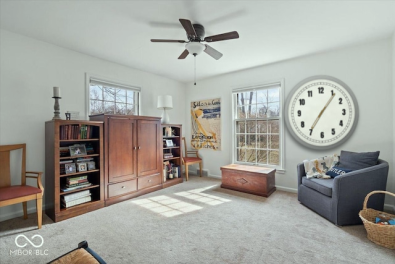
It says **7:06**
